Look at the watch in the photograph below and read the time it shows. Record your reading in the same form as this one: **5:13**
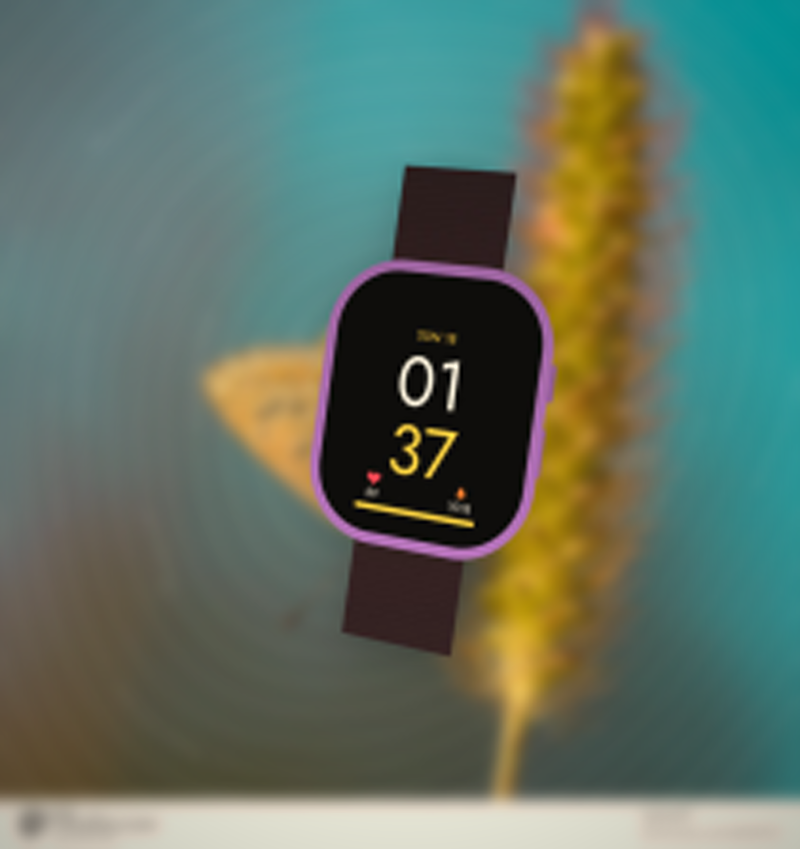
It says **1:37**
